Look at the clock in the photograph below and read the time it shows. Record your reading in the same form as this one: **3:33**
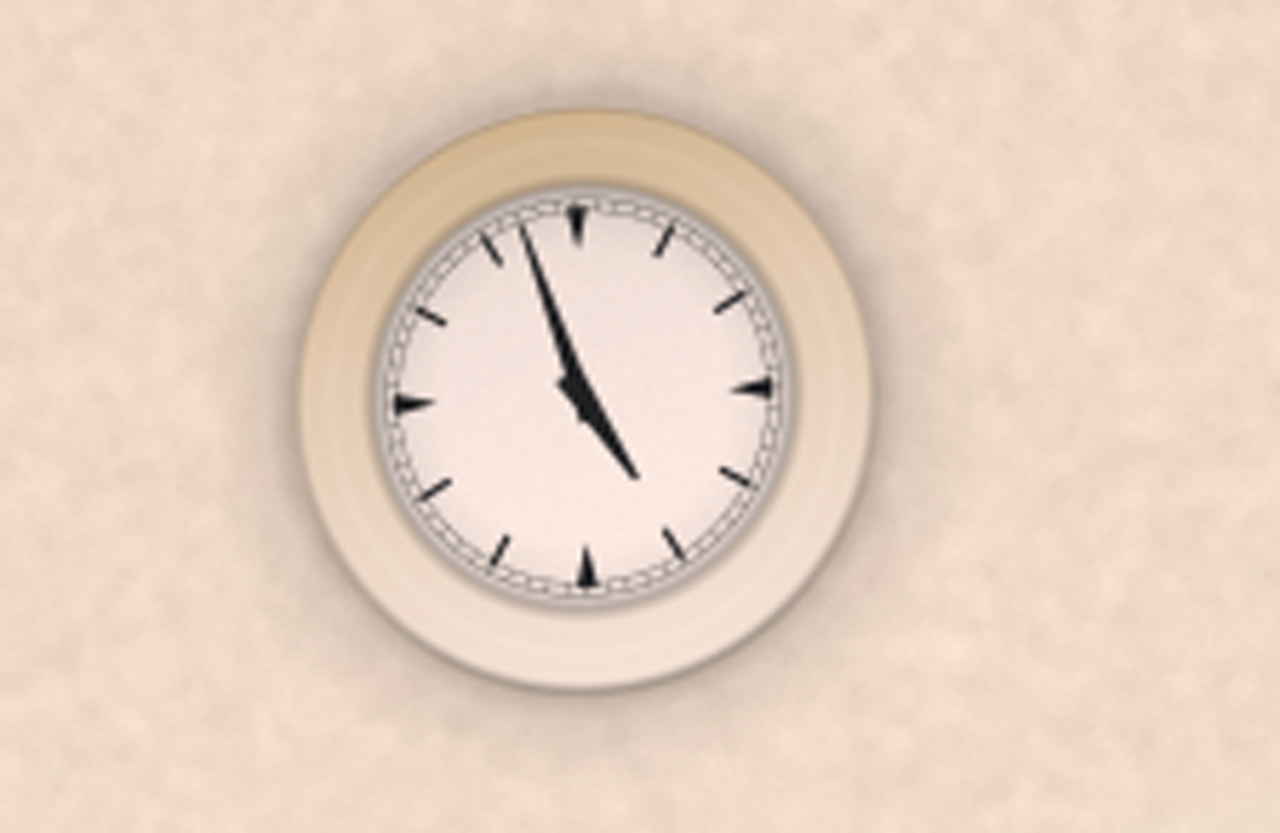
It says **4:57**
